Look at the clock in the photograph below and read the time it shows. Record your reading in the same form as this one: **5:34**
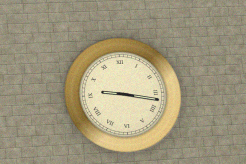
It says **9:17**
